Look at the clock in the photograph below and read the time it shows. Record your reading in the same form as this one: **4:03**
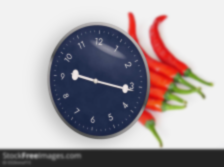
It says **9:16**
